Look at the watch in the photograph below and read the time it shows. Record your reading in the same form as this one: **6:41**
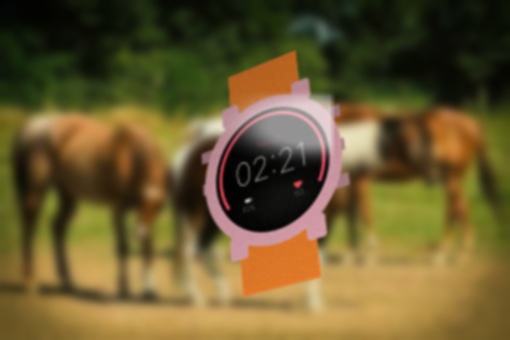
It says **2:21**
